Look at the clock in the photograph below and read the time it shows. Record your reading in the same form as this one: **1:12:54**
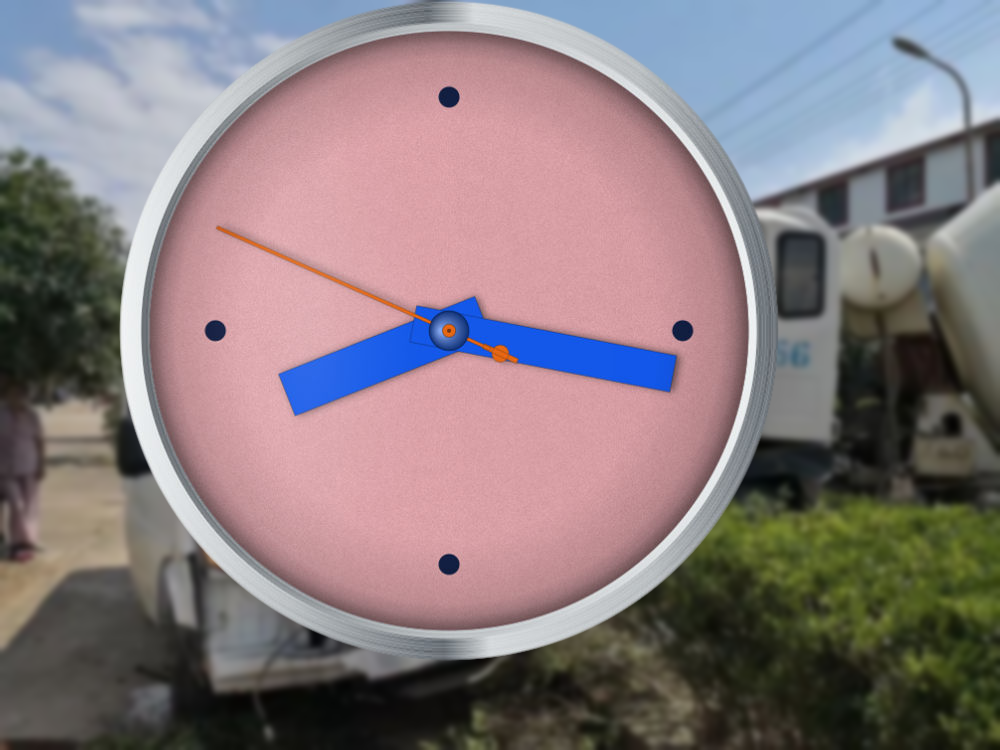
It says **8:16:49**
